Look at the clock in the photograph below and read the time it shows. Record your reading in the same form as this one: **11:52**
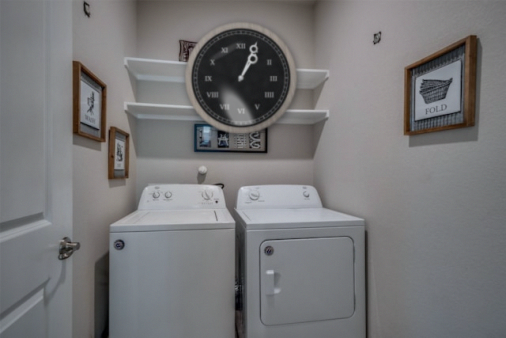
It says **1:04**
